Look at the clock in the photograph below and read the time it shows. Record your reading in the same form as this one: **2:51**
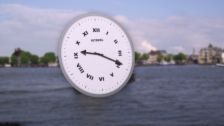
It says **9:19**
